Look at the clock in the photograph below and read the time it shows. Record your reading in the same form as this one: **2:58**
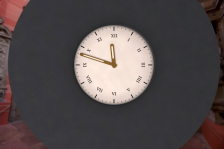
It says **11:48**
